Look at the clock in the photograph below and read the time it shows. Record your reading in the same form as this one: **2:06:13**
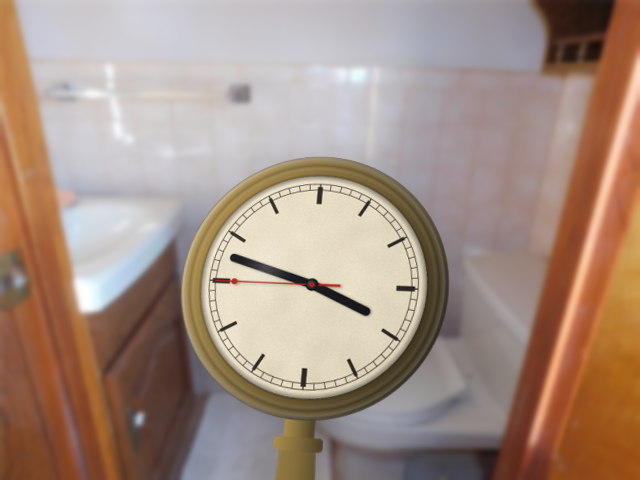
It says **3:47:45**
